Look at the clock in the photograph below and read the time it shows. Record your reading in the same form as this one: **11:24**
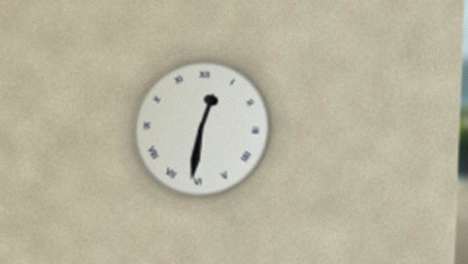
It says **12:31**
